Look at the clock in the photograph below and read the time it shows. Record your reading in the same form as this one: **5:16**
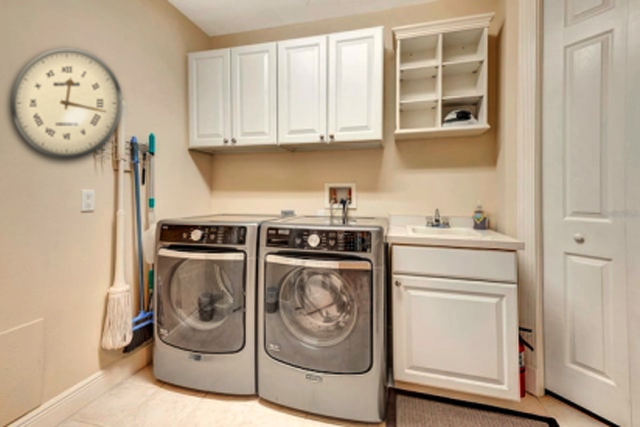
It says **12:17**
